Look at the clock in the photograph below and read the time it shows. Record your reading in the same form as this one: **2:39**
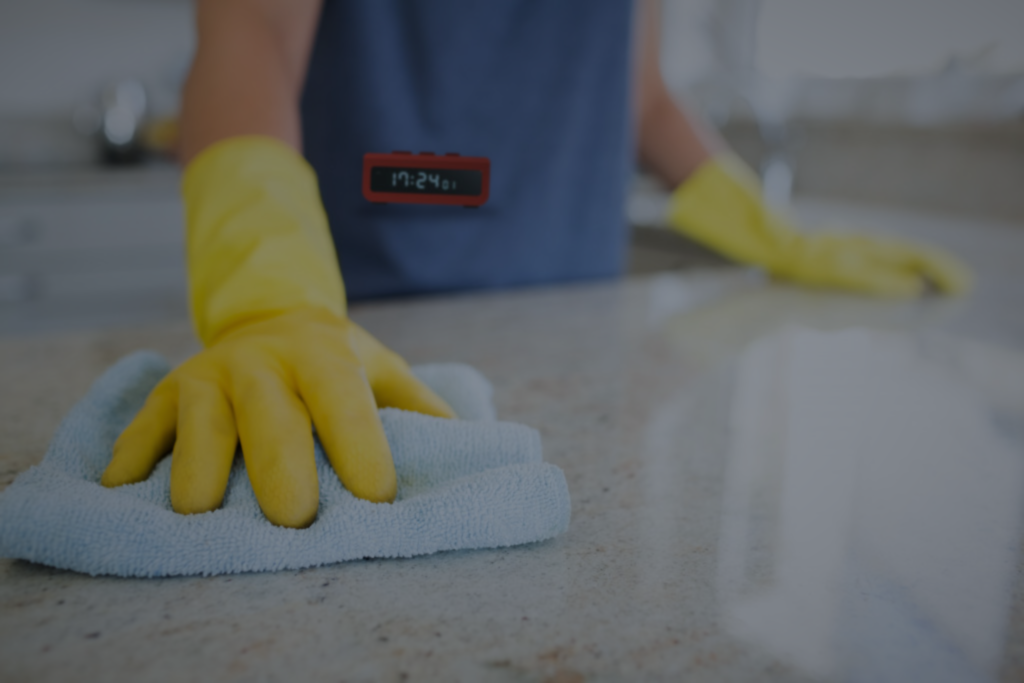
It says **17:24**
